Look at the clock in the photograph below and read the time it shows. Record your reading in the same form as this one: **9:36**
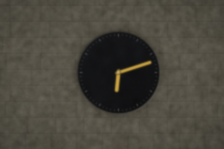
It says **6:12**
